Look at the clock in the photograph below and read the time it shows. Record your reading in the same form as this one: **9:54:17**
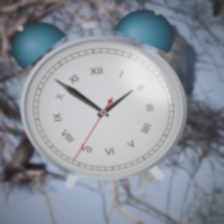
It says **1:52:36**
